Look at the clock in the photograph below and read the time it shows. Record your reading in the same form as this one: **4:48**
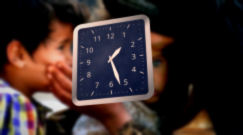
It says **1:27**
